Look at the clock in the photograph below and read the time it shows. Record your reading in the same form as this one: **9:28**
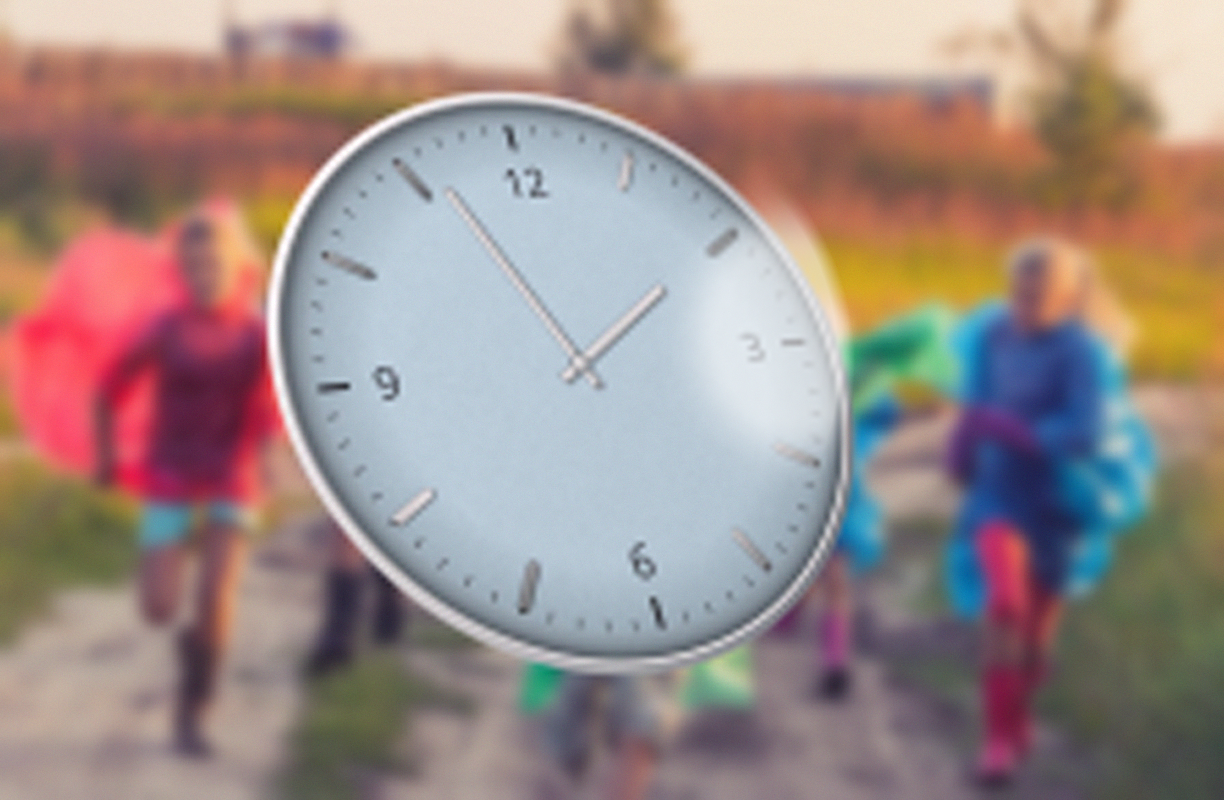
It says **1:56**
